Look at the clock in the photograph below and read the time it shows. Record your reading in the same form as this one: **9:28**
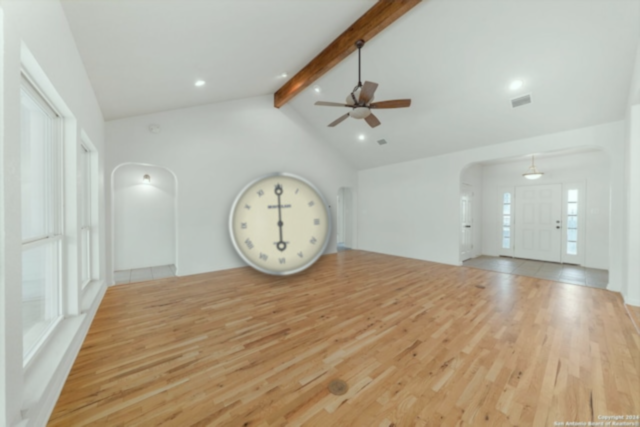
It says **6:00**
